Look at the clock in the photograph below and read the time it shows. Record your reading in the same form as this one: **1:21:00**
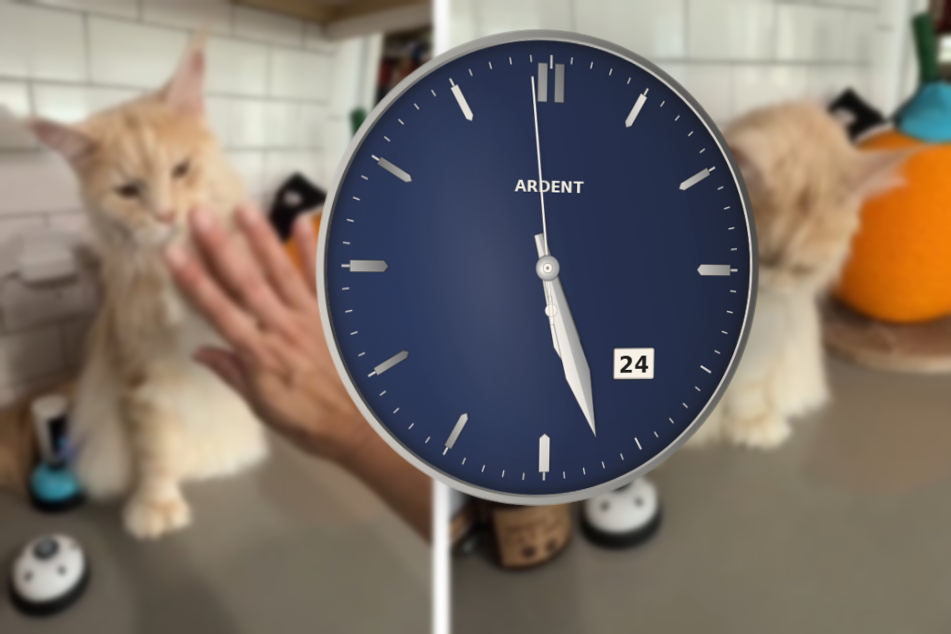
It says **5:26:59**
